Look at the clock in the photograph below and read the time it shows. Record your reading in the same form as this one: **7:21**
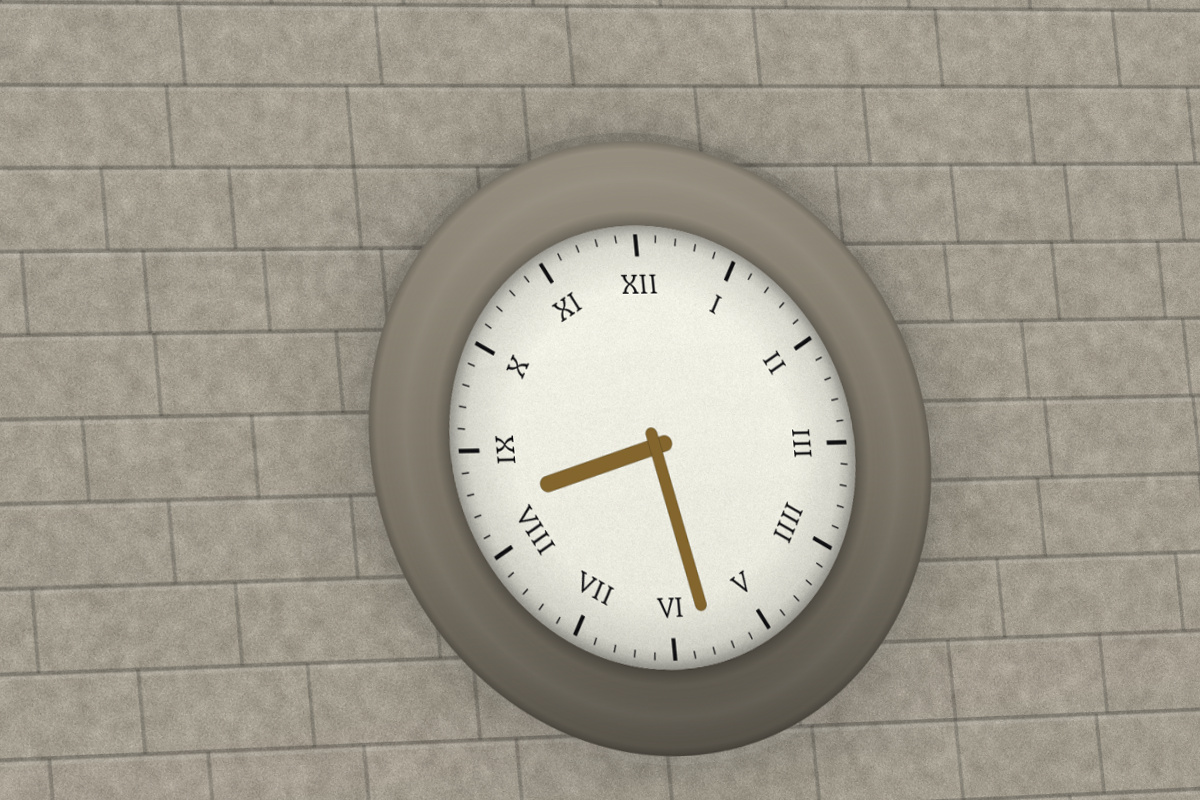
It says **8:28**
